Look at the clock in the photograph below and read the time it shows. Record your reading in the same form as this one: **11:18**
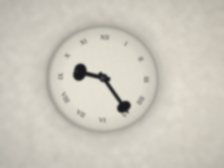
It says **9:24**
